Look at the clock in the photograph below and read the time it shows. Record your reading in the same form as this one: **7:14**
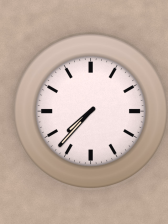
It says **7:37**
